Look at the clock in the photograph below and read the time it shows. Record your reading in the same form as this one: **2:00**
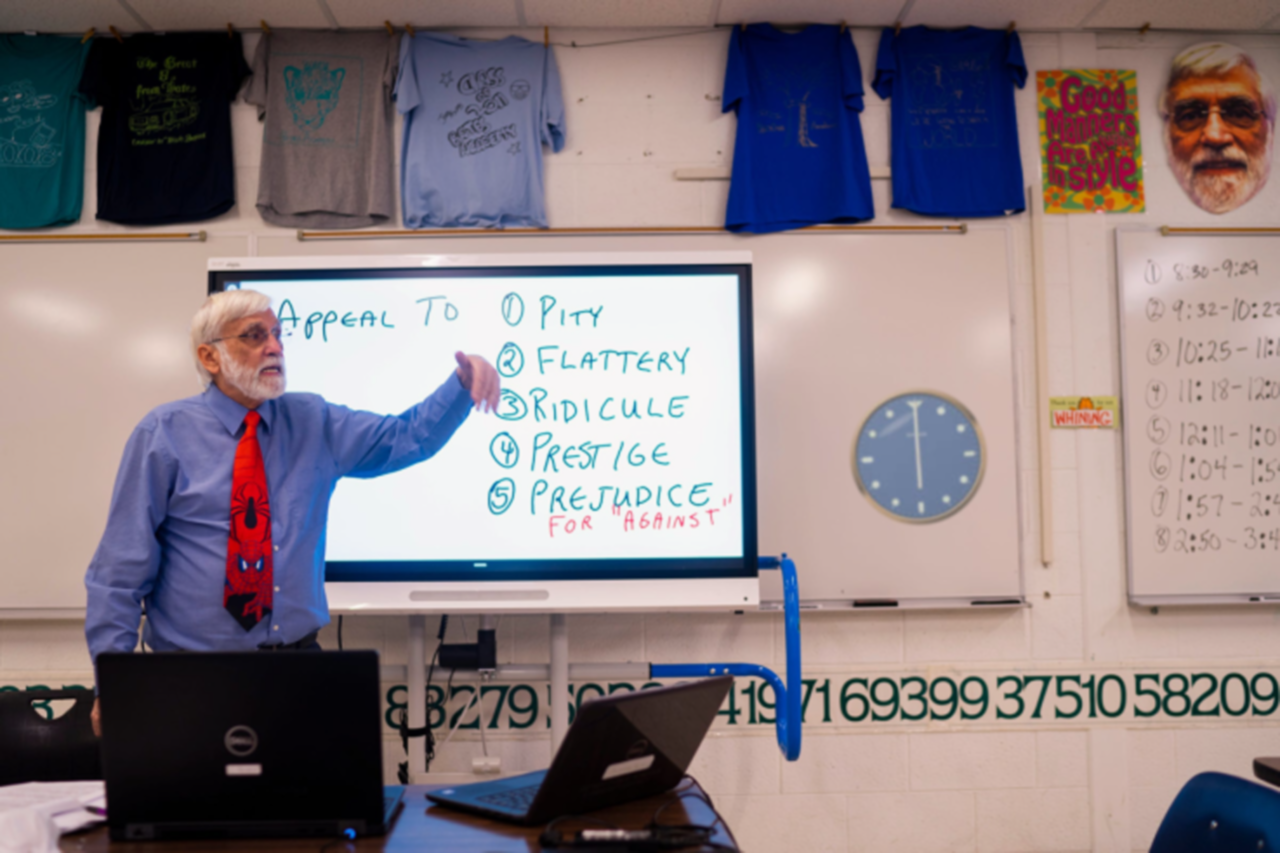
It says **6:00**
